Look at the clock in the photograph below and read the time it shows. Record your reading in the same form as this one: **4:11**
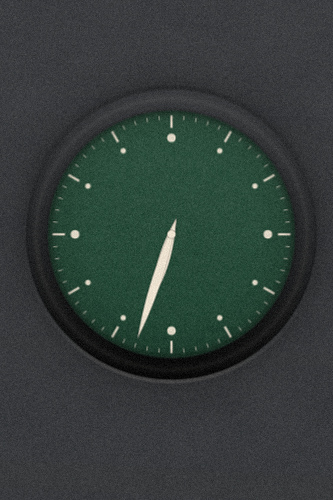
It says **6:33**
